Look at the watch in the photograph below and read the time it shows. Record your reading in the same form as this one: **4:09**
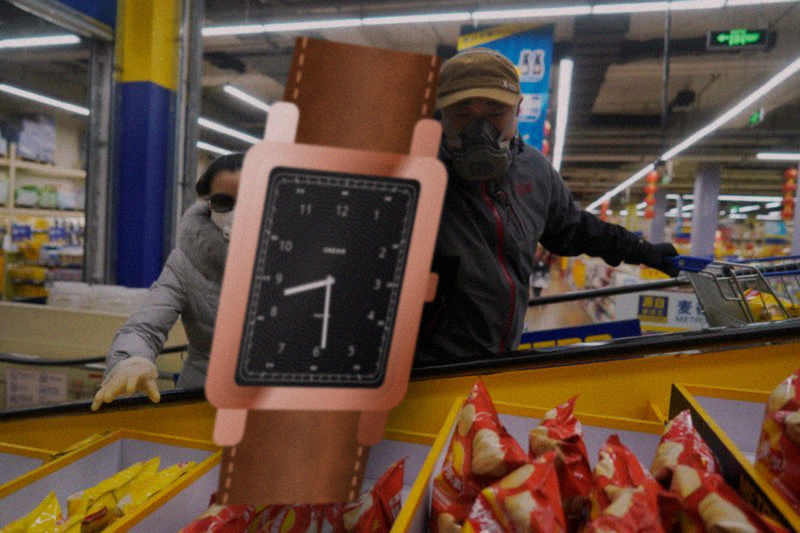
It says **8:29**
